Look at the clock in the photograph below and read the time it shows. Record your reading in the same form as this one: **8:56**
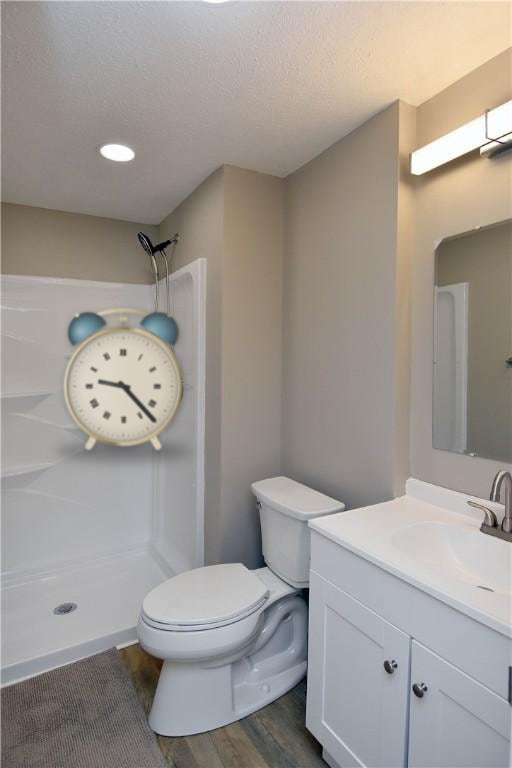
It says **9:23**
